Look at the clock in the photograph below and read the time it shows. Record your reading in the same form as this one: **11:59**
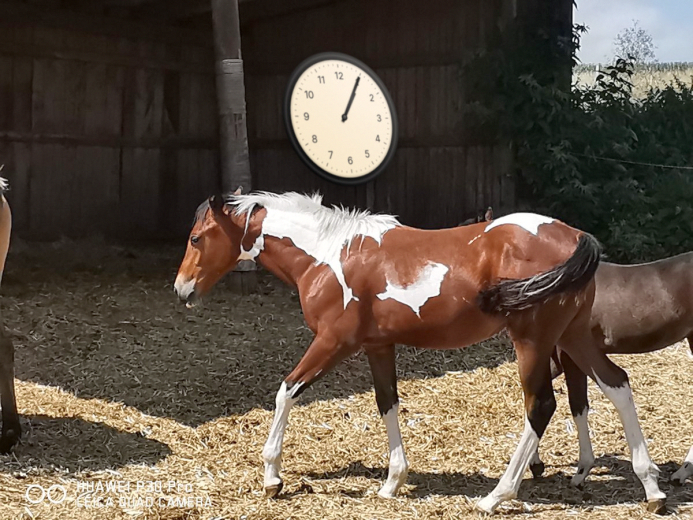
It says **1:05**
